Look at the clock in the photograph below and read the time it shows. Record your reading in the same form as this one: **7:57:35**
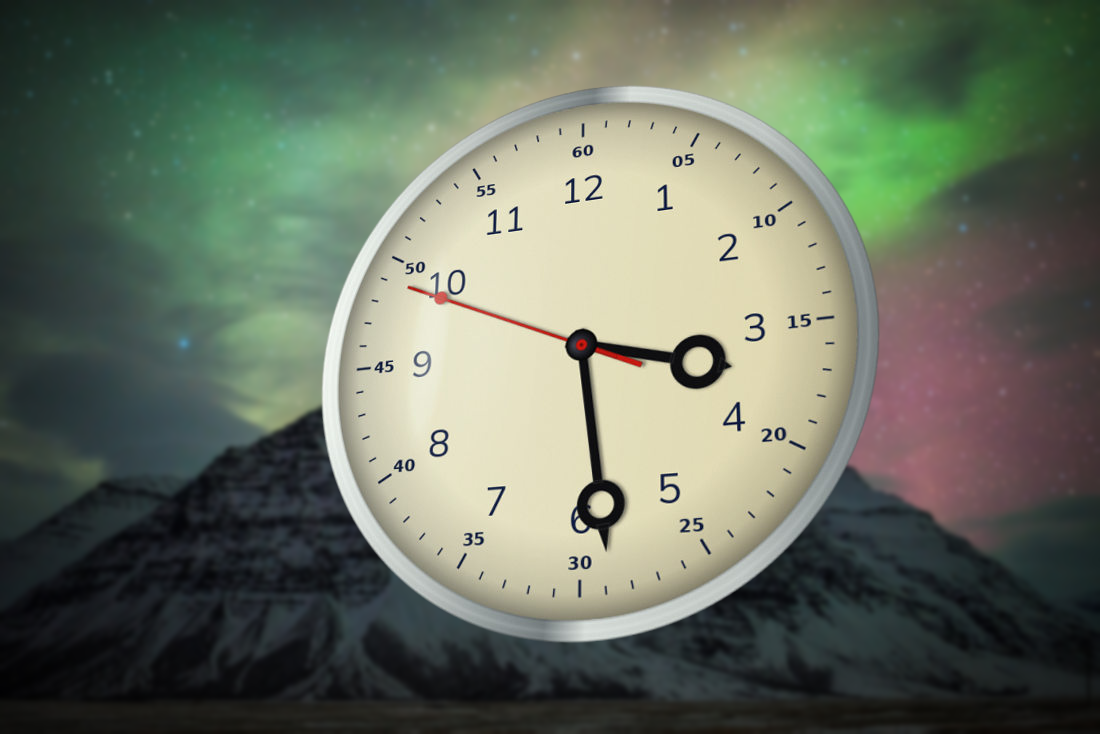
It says **3:28:49**
